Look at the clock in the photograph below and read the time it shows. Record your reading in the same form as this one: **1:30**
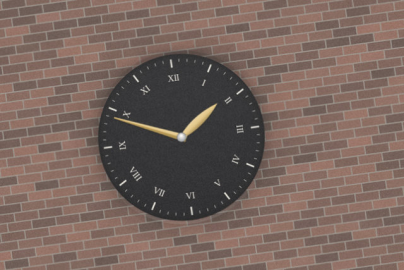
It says **1:49**
